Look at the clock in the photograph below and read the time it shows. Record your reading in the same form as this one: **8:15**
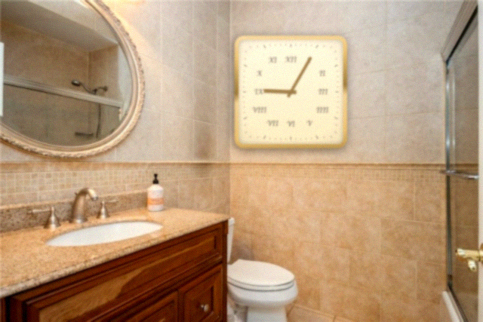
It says **9:05**
